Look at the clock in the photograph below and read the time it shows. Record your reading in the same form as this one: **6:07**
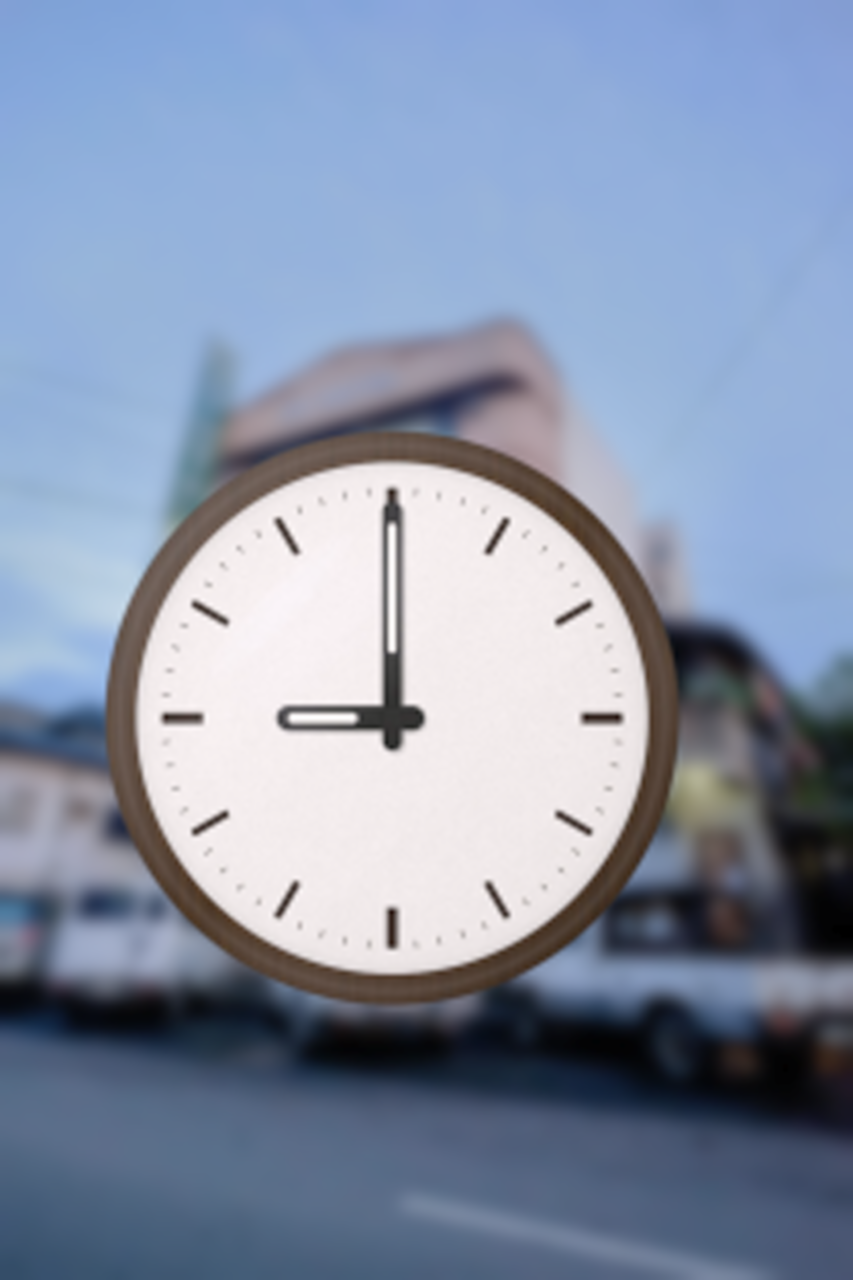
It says **9:00**
